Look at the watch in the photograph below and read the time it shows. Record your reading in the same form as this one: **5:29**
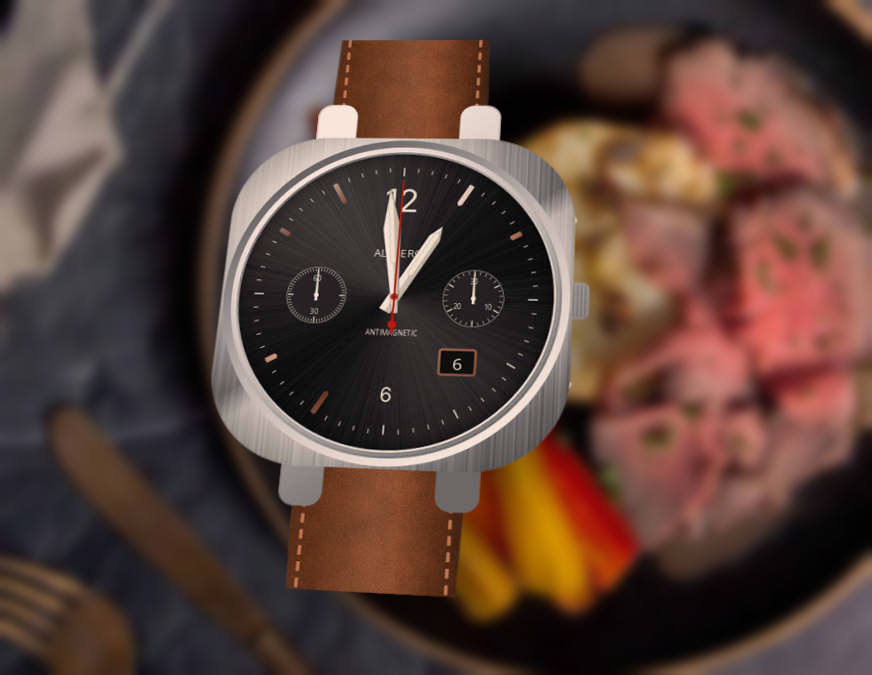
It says **12:59**
